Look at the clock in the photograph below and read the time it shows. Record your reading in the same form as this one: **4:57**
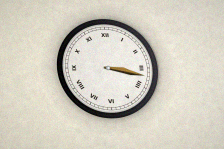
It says **3:17**
